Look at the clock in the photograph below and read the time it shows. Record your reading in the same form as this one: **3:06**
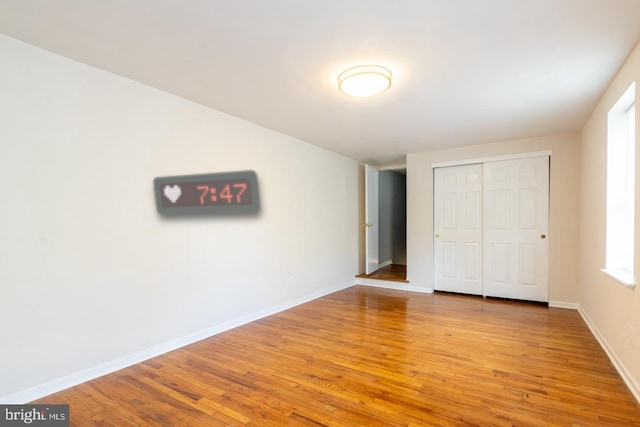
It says **7:47**
